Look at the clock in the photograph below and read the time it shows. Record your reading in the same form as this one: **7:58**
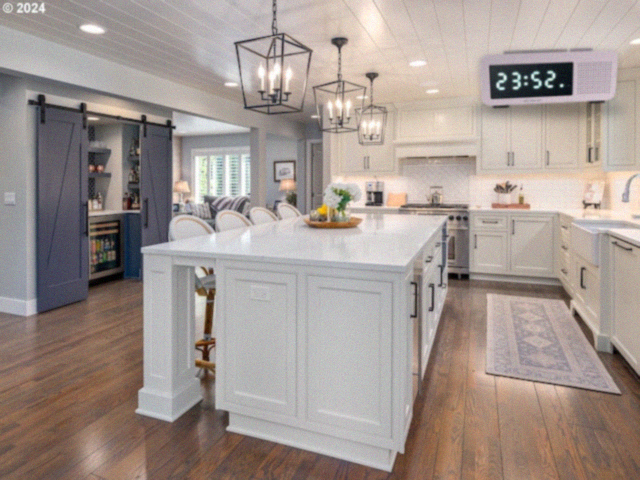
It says **23:52**
